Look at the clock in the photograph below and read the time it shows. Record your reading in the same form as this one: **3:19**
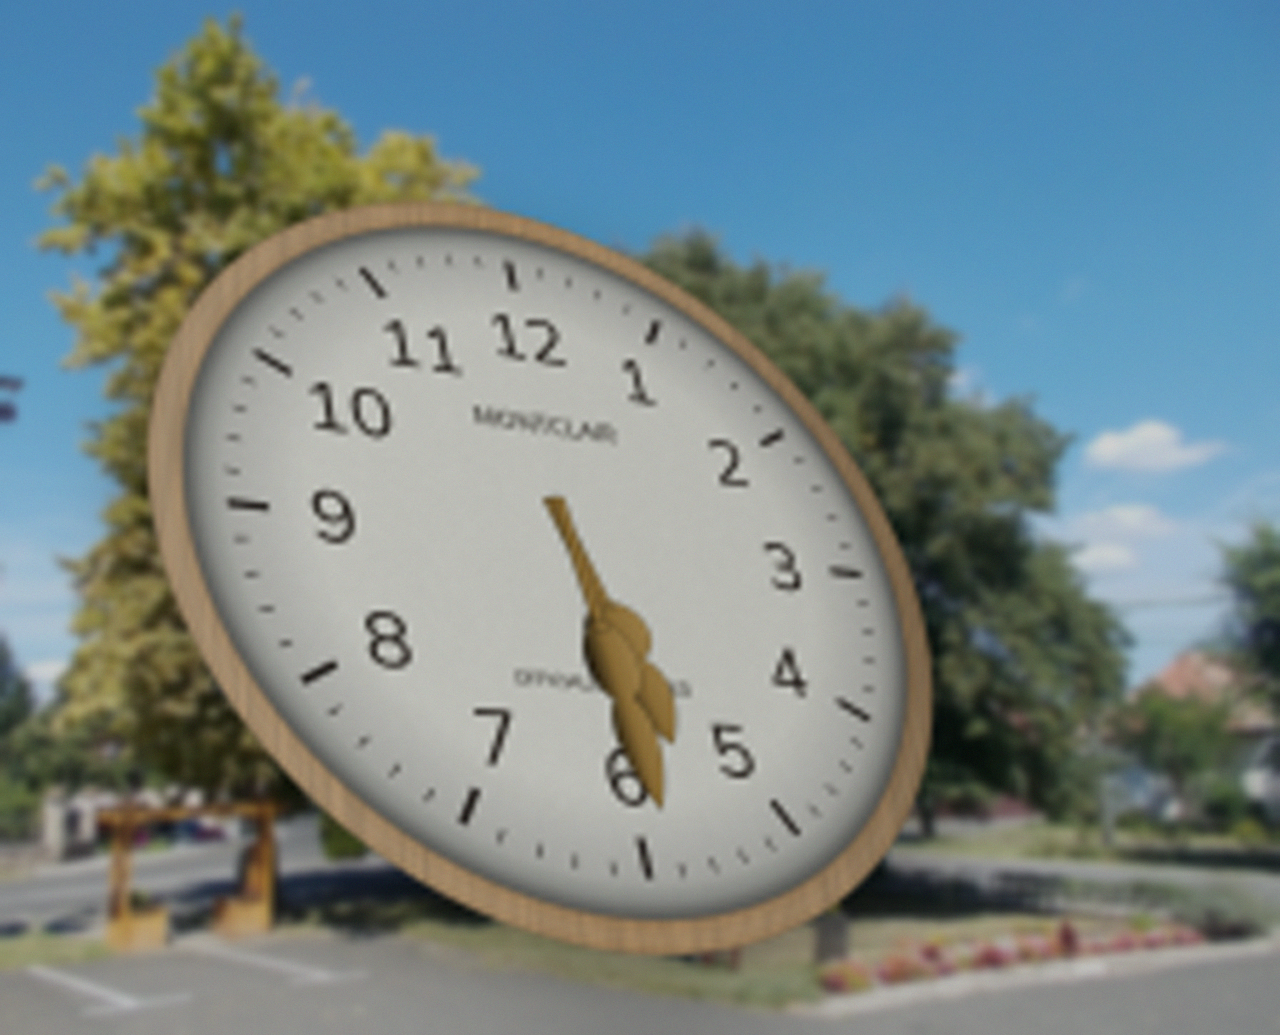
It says **5:29**
